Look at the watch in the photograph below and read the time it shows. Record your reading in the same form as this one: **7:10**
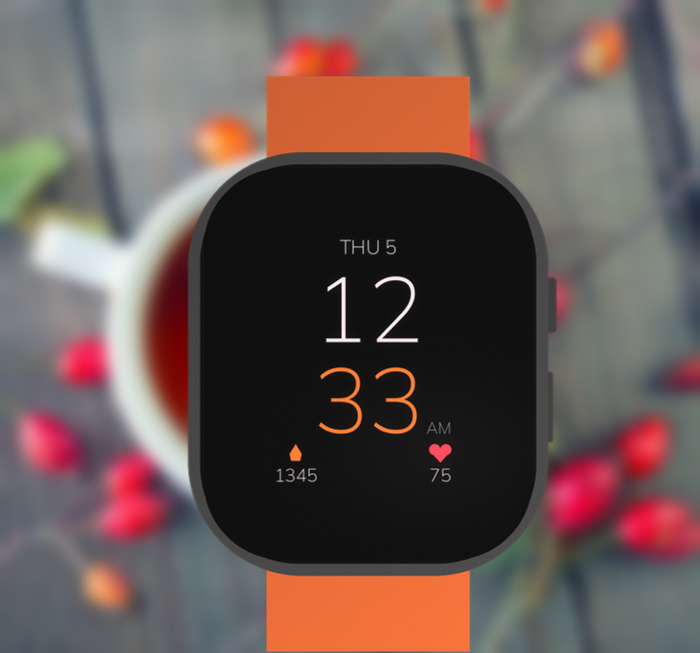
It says **12:33**
